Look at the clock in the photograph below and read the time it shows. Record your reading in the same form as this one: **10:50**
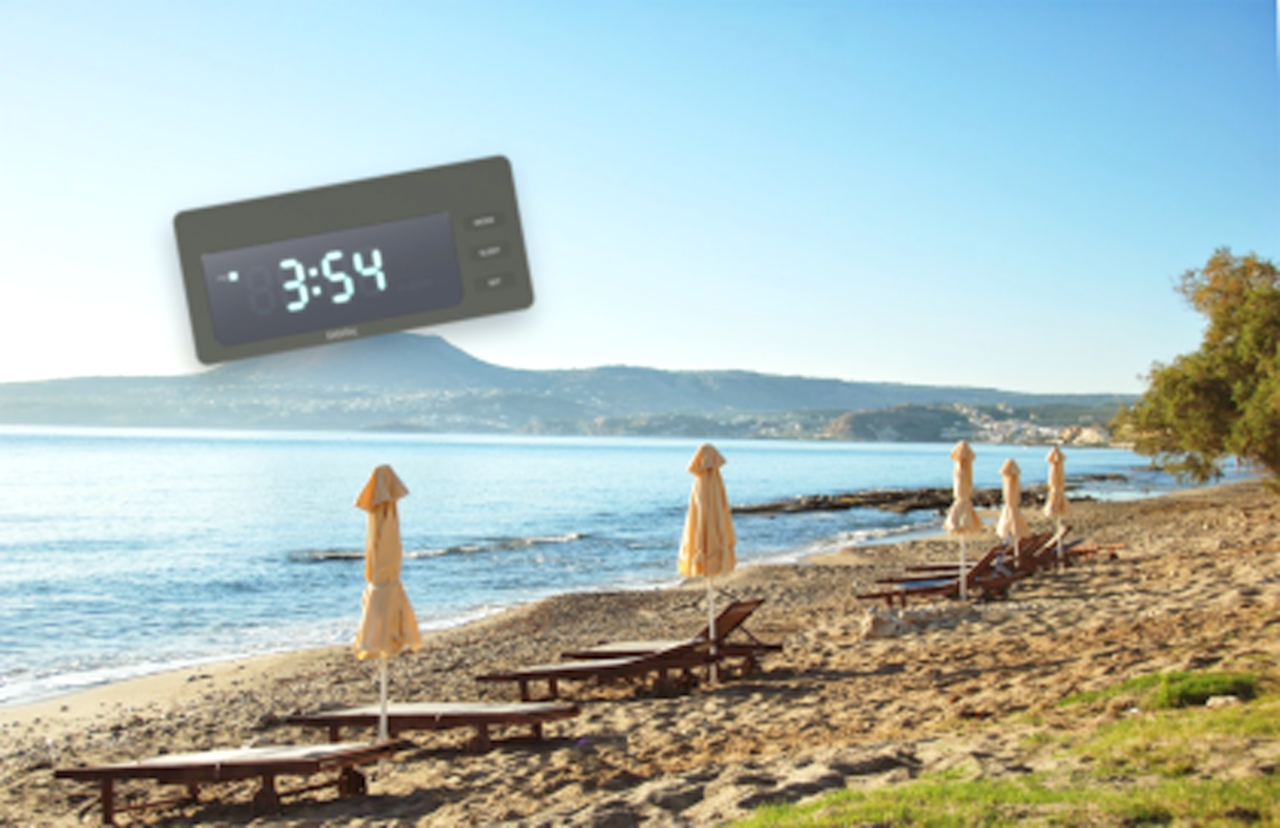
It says **3:54**
